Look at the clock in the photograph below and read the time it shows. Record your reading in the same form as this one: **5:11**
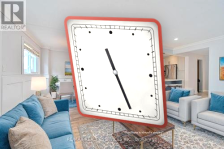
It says **11:27**
